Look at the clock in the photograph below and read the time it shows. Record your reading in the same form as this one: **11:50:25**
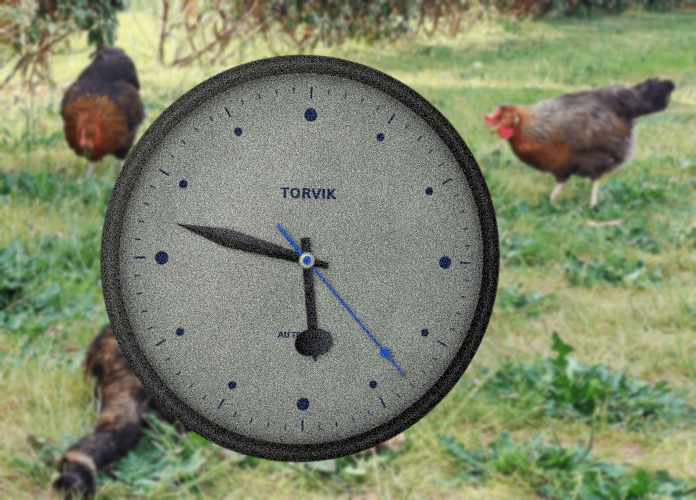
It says **5:47:23**
